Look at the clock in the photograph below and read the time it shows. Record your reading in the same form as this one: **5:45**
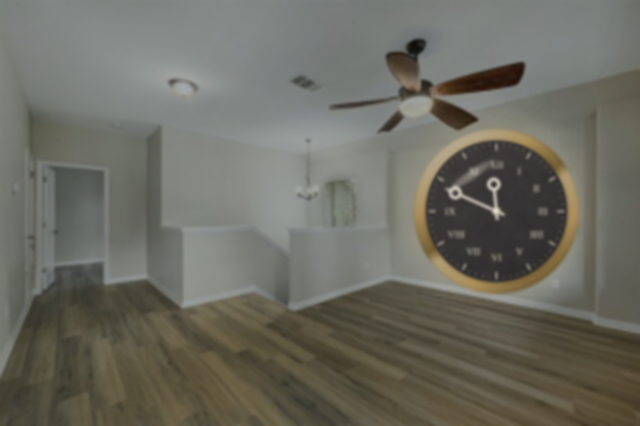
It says **11:49**
